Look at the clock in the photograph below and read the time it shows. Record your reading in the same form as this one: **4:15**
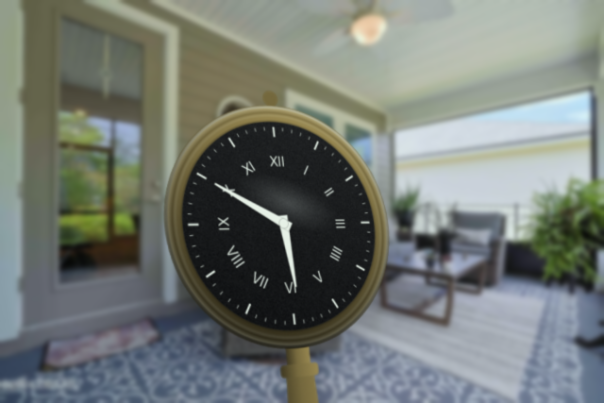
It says **5:50**
